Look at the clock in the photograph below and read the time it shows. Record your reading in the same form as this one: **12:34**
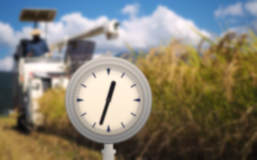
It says **12:33**
